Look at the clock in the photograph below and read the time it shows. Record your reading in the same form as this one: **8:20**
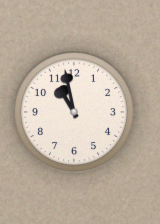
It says **10:58**
